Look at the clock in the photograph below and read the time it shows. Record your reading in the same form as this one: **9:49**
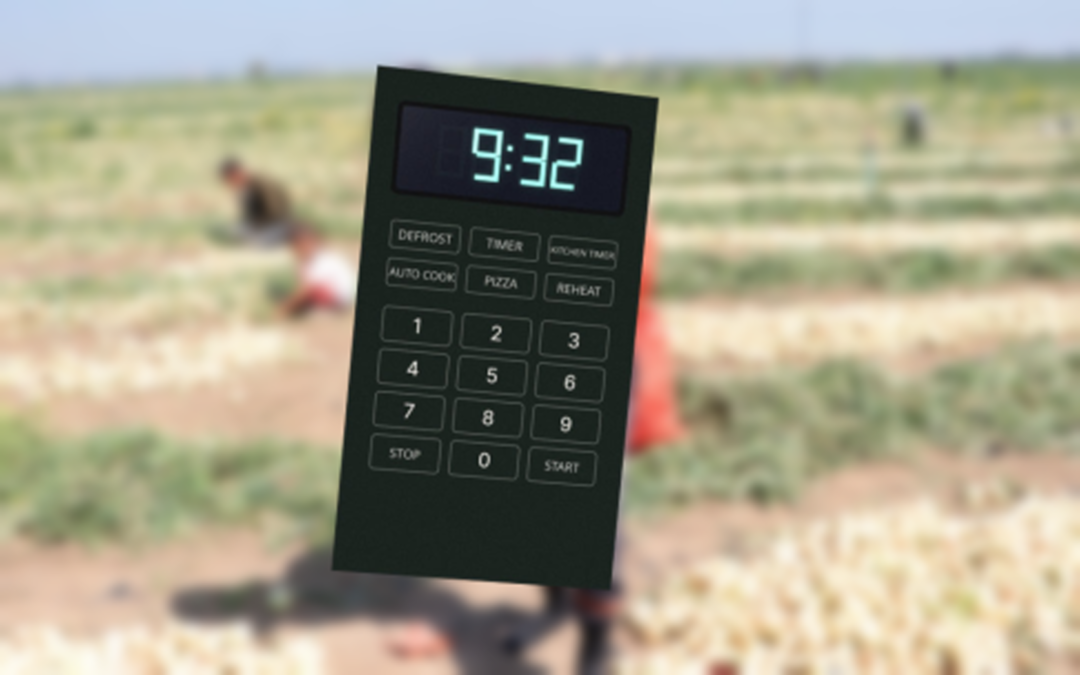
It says **9:32**
